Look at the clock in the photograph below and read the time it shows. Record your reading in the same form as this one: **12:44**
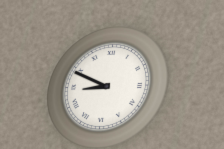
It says **8:49**
